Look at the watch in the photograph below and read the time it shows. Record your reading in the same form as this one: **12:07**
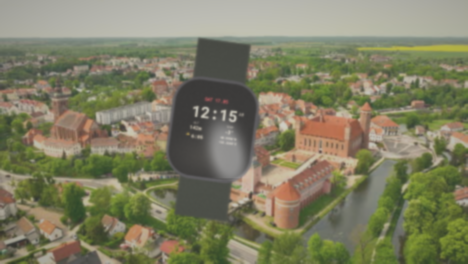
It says **12:15**
